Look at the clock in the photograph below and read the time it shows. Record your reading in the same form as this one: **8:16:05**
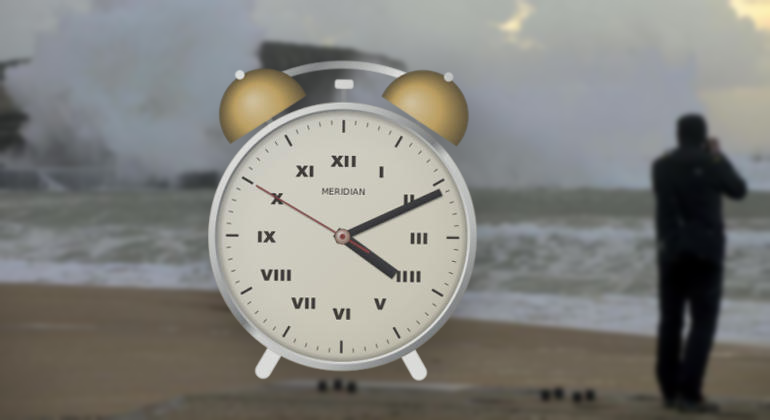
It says **4:10:50**
